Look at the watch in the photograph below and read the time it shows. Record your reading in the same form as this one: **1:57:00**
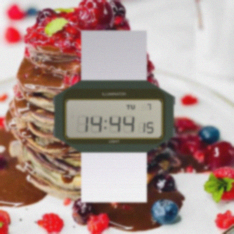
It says **14:44:15**
